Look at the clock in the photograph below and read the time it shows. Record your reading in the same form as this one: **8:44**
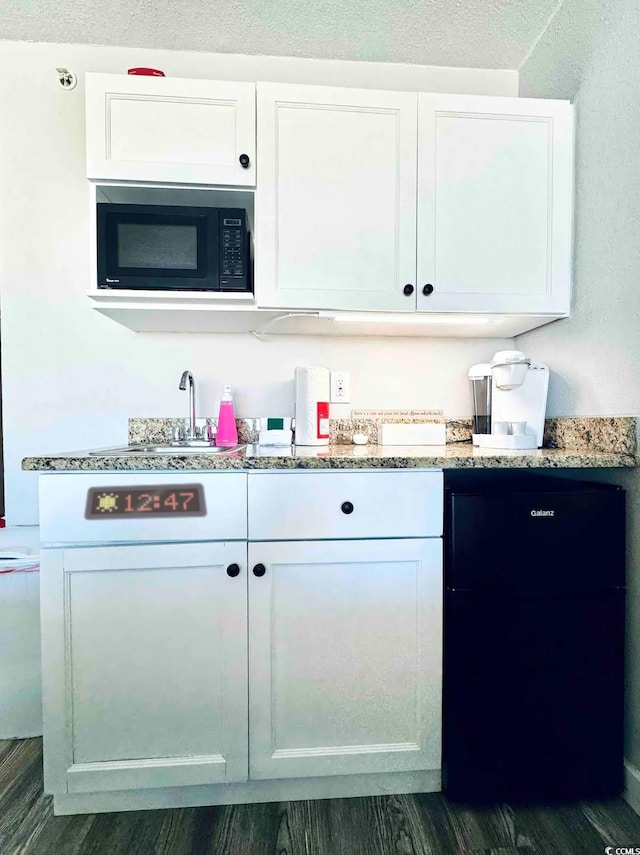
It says **12:47**
